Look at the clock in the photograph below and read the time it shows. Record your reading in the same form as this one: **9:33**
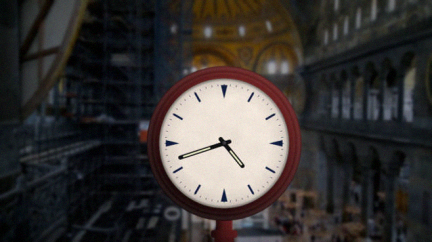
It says **4:42**
